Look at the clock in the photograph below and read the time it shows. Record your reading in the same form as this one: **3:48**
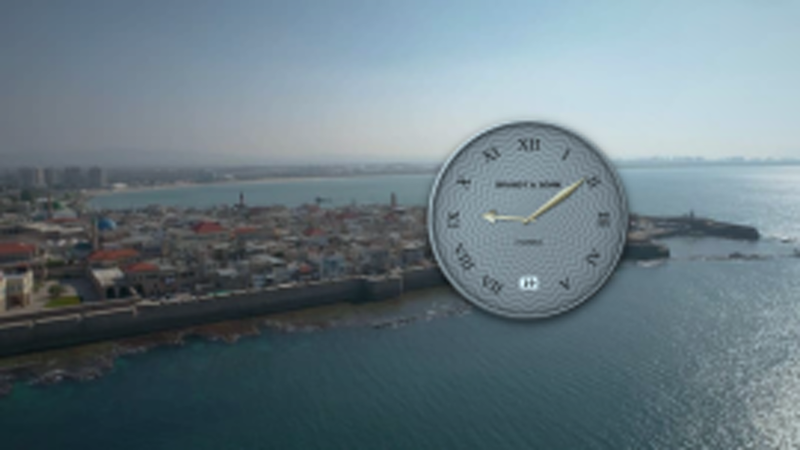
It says **9:09**
